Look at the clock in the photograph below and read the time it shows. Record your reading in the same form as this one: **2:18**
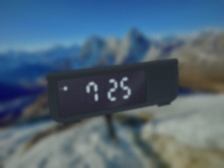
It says **7:25**
